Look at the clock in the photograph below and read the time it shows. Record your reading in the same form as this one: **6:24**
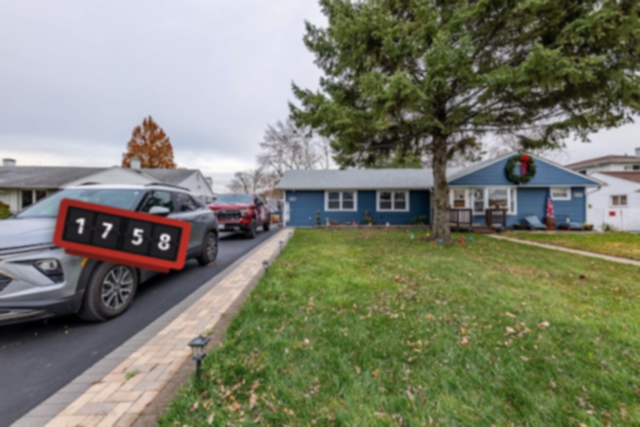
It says **17:58**
